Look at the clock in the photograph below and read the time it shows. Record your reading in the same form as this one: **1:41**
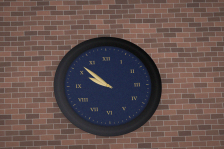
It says **9:52**
